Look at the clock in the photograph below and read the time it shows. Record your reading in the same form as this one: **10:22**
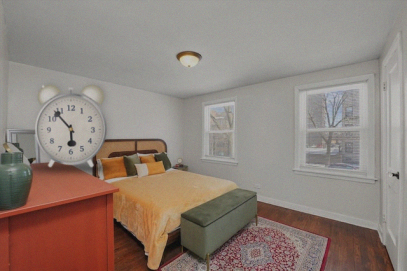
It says **5:53**
